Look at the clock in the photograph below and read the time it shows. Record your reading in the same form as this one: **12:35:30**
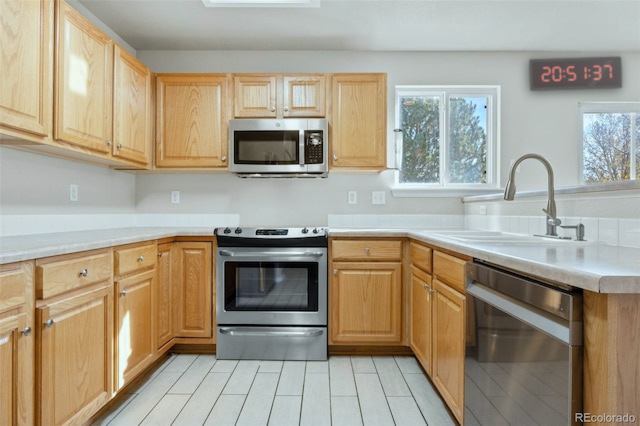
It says **20:51:37**
